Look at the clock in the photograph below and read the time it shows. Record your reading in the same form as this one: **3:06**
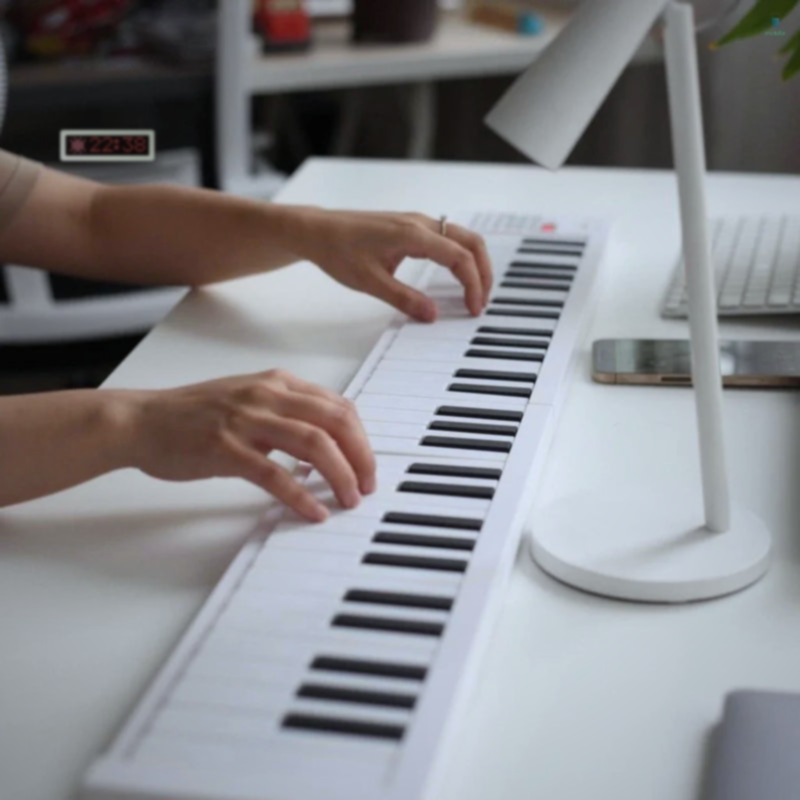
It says **22:38**
